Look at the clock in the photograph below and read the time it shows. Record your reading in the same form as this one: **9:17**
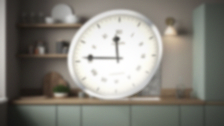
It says **11:46**
